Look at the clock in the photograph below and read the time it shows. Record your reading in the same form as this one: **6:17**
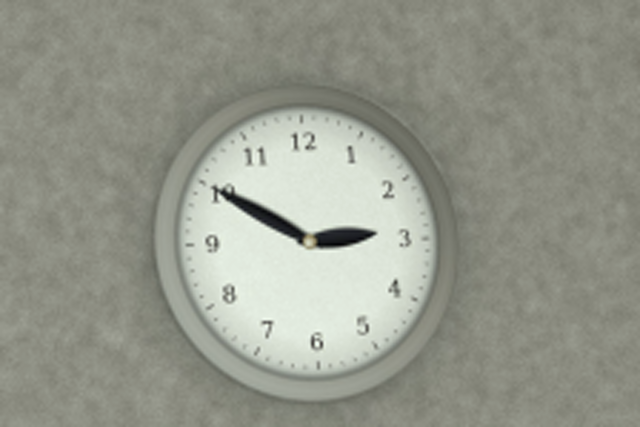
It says **2:50**
